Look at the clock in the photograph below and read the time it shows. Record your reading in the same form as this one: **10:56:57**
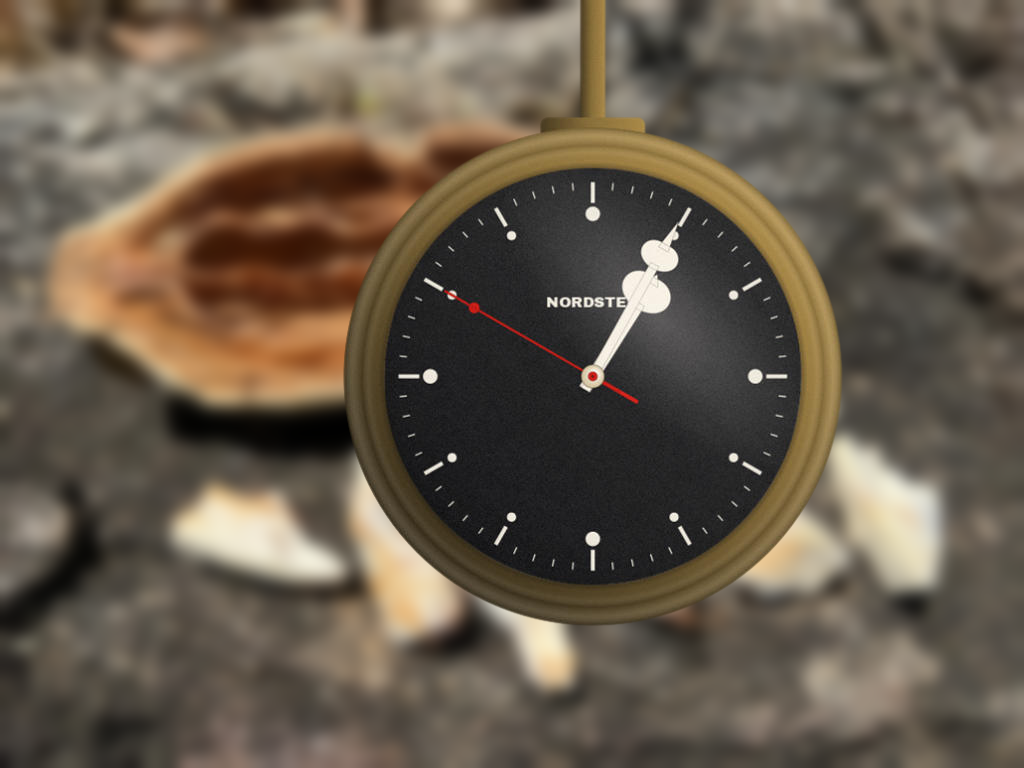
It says **1:04:50**
